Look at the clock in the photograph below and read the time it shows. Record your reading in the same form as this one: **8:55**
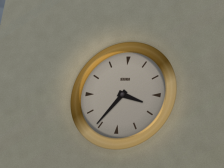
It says **3:36**
